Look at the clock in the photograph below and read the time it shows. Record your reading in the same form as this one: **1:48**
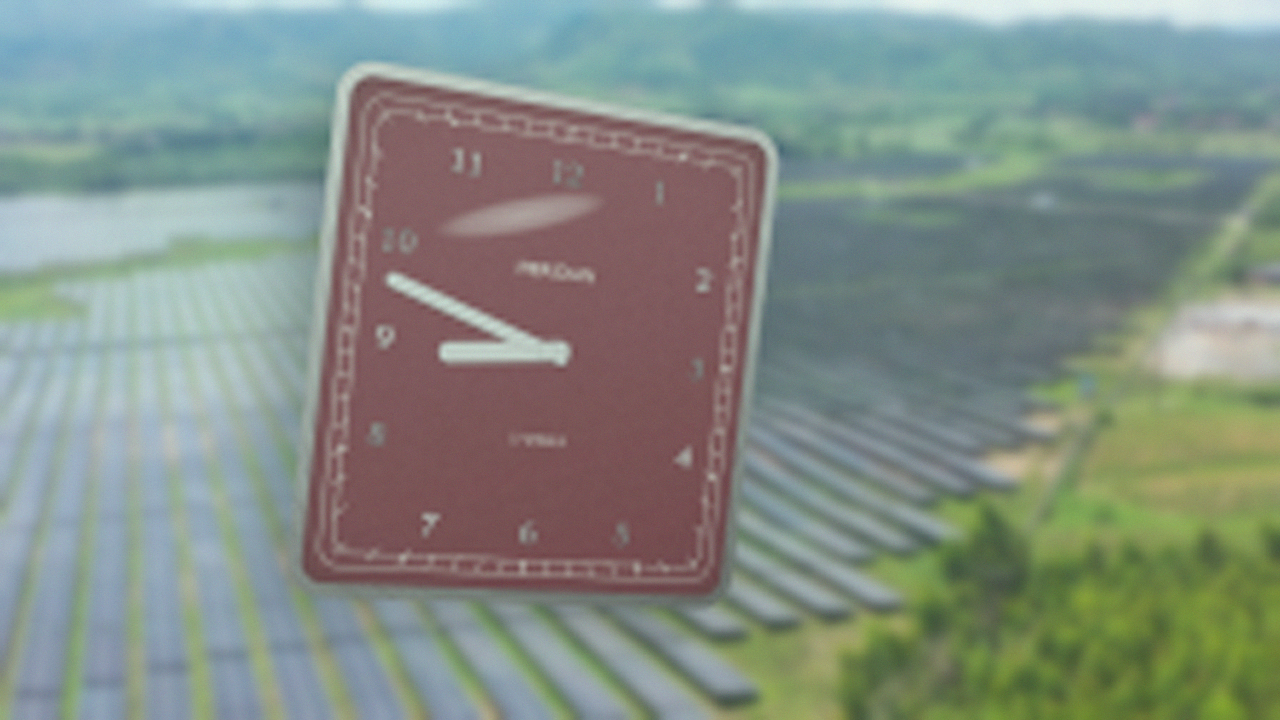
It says **8:48**
